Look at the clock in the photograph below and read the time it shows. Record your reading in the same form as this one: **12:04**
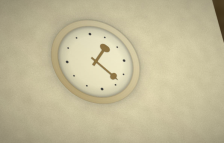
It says **1:23**
